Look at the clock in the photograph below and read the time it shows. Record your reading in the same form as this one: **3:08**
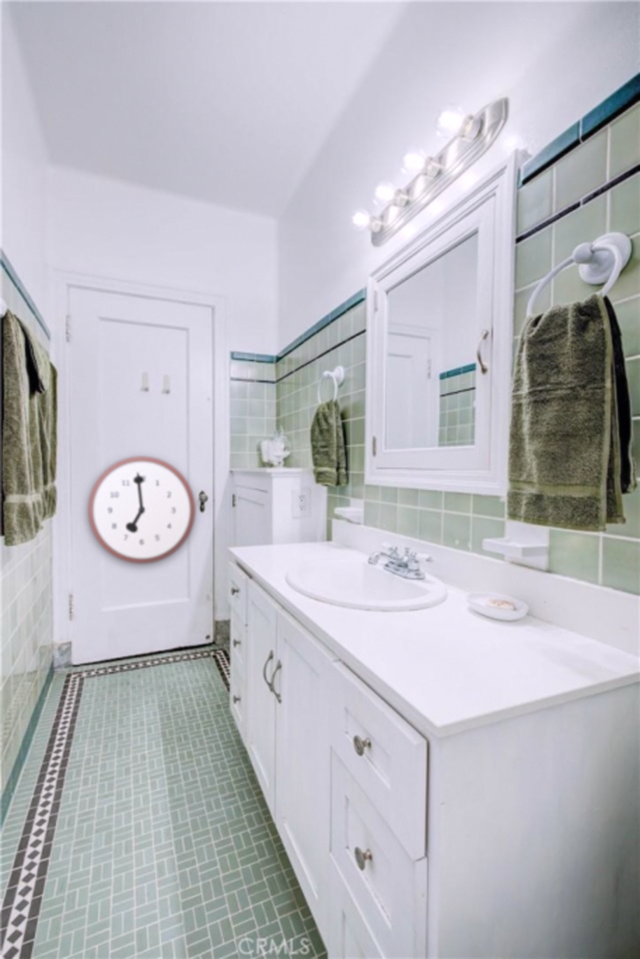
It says **6:59**
